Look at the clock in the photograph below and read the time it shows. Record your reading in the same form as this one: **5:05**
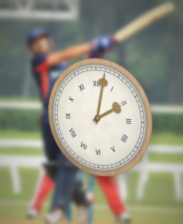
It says **2:02**
